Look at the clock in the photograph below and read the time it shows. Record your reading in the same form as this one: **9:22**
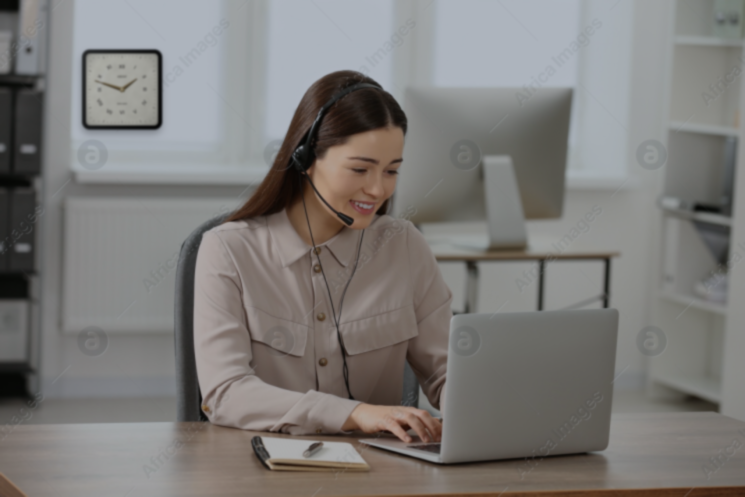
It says **1:48**
